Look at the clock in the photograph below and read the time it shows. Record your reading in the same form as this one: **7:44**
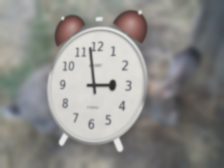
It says **2:58**
